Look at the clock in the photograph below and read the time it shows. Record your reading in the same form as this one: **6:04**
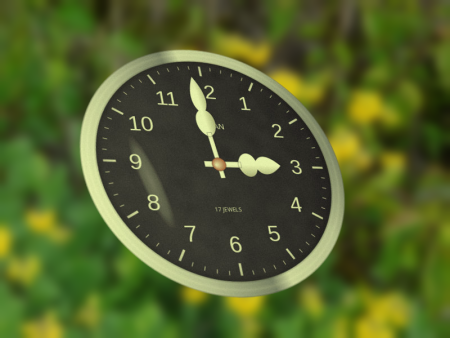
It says **2:59**
